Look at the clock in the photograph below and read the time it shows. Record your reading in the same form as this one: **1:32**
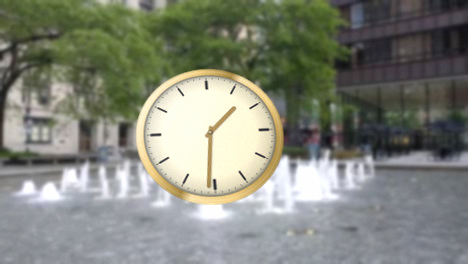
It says **1:31**
